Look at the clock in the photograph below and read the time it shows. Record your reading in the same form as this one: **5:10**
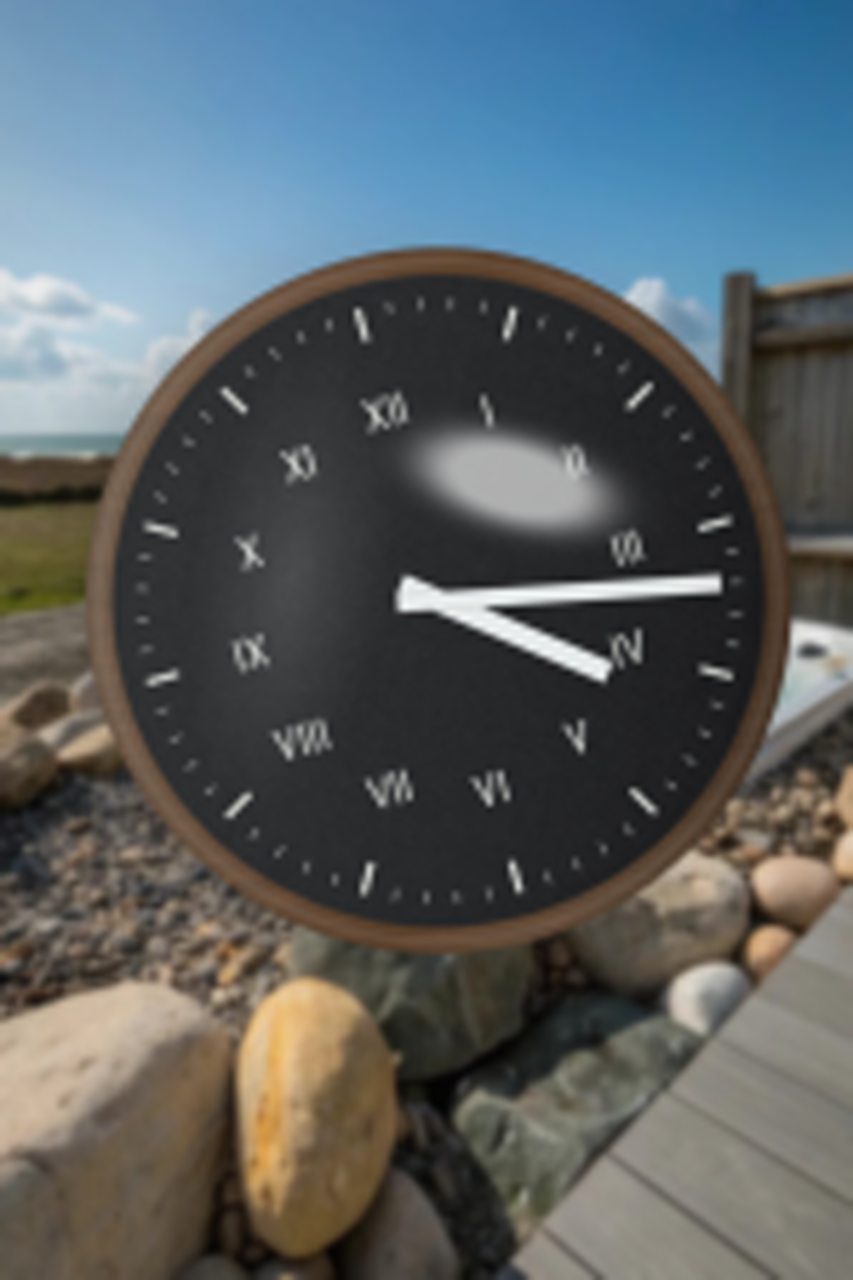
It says **4:17**
